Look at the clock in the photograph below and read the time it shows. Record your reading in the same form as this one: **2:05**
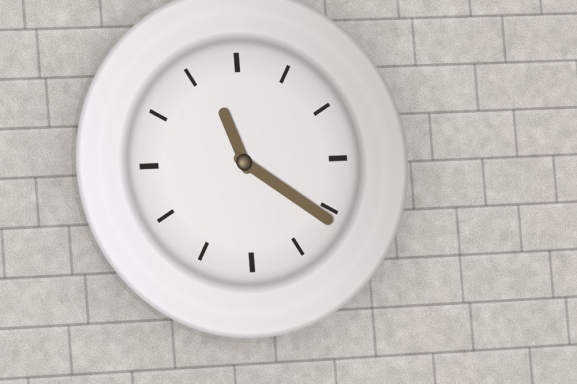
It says **11:21**
